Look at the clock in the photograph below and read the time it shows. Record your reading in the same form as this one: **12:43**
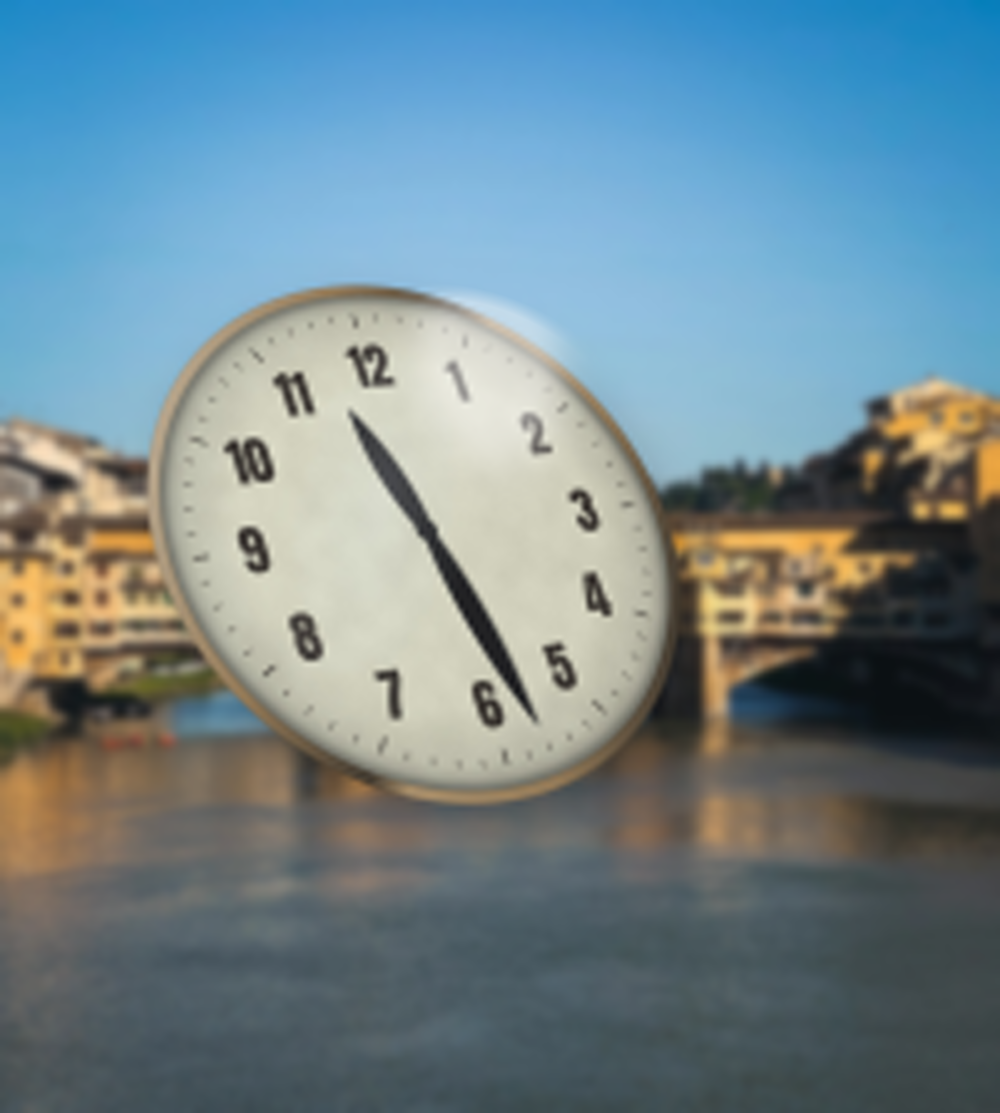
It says **11:28**
